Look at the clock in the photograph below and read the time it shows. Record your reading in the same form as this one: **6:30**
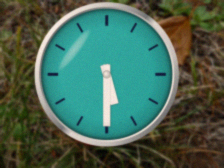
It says **5:30**
